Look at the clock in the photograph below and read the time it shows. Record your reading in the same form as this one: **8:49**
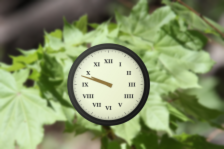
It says **9:48**
